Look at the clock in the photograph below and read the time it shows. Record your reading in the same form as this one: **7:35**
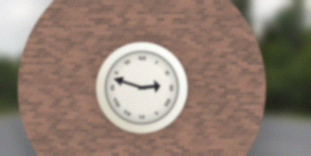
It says **2:48**
